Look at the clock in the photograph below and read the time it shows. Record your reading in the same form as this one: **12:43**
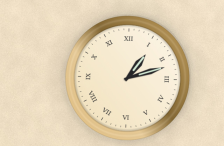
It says **1:12**
